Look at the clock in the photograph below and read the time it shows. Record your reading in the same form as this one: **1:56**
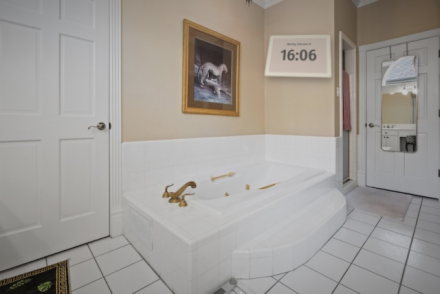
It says **16:06**
